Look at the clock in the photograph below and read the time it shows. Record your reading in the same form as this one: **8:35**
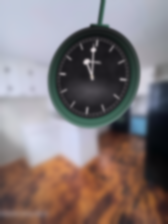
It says **10:59**
